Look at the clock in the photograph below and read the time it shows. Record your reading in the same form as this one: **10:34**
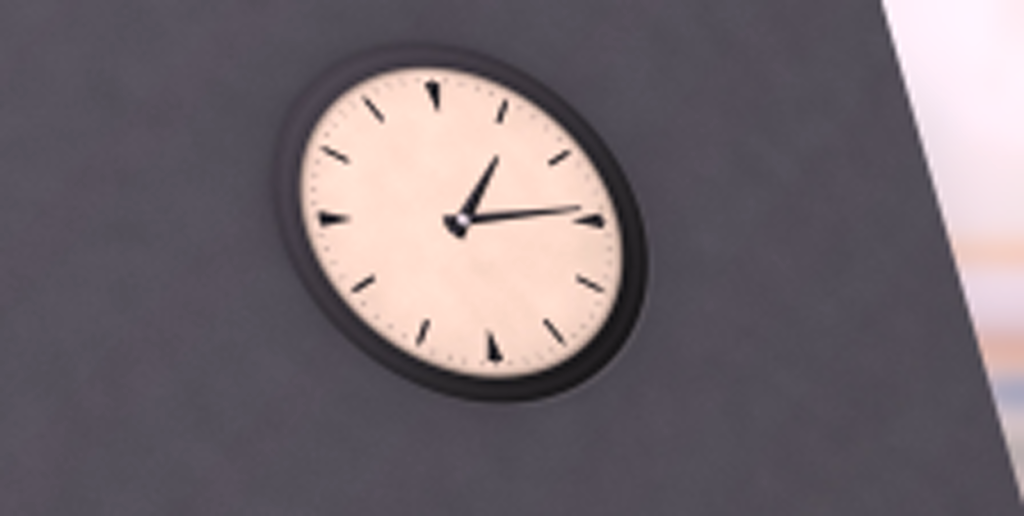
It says **1:14**
